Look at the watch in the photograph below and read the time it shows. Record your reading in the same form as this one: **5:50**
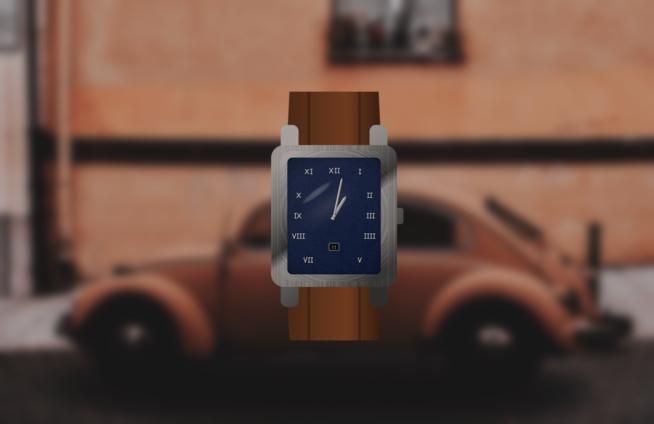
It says **1:02**
